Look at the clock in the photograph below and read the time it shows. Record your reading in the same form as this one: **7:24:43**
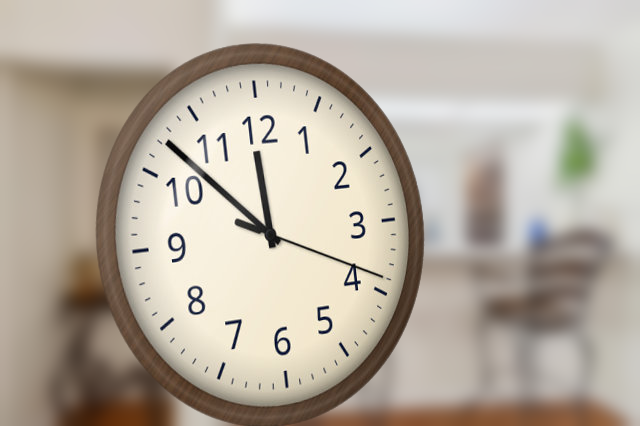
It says **11:52:19**
